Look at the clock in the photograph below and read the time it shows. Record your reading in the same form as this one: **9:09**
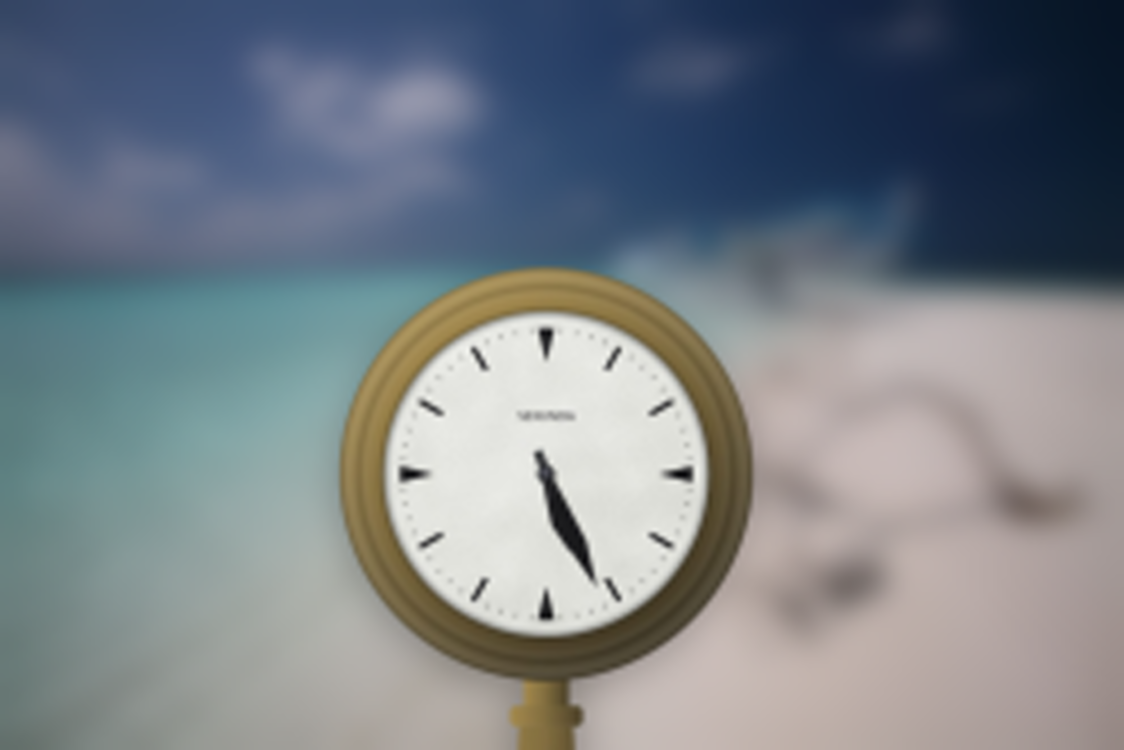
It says **5:26**
